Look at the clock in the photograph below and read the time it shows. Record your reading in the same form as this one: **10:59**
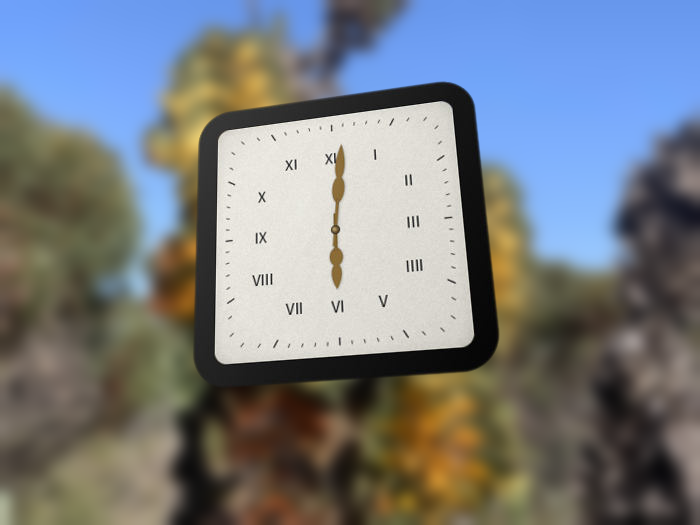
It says **6:01**
